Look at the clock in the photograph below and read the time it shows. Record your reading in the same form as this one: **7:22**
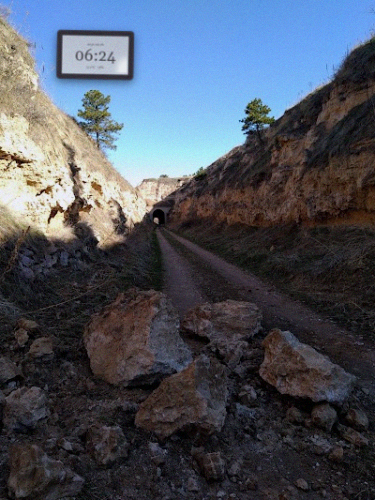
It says **6:24**
